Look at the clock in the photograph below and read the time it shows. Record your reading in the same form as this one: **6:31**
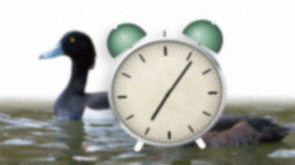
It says **7:06**
